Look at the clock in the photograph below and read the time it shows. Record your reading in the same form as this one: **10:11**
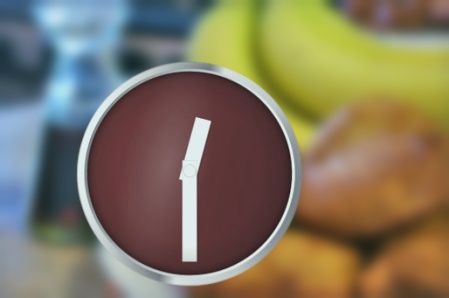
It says **12:30**
